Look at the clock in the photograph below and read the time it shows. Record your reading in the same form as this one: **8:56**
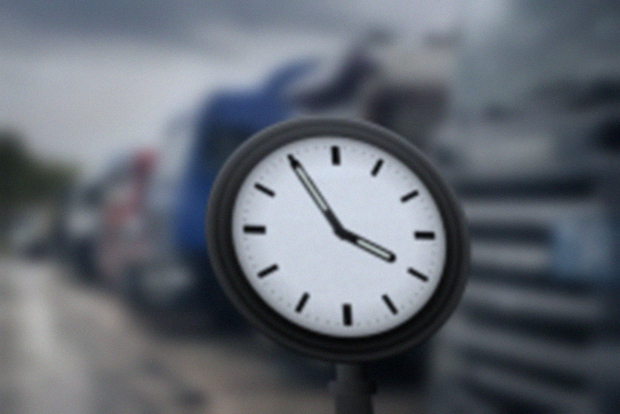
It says **3:55**
